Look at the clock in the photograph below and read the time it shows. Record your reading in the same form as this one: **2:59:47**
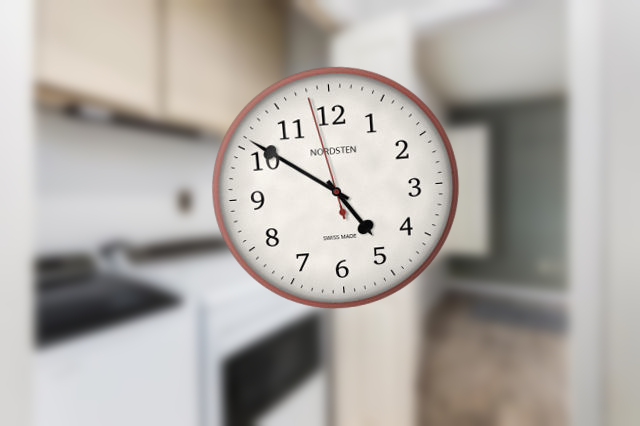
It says **4:50:58**
